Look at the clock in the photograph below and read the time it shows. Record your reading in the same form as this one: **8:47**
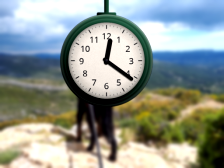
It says **12:21**
